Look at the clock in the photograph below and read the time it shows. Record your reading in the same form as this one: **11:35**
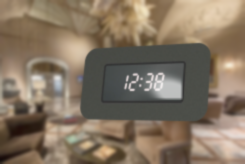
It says **12:38**
